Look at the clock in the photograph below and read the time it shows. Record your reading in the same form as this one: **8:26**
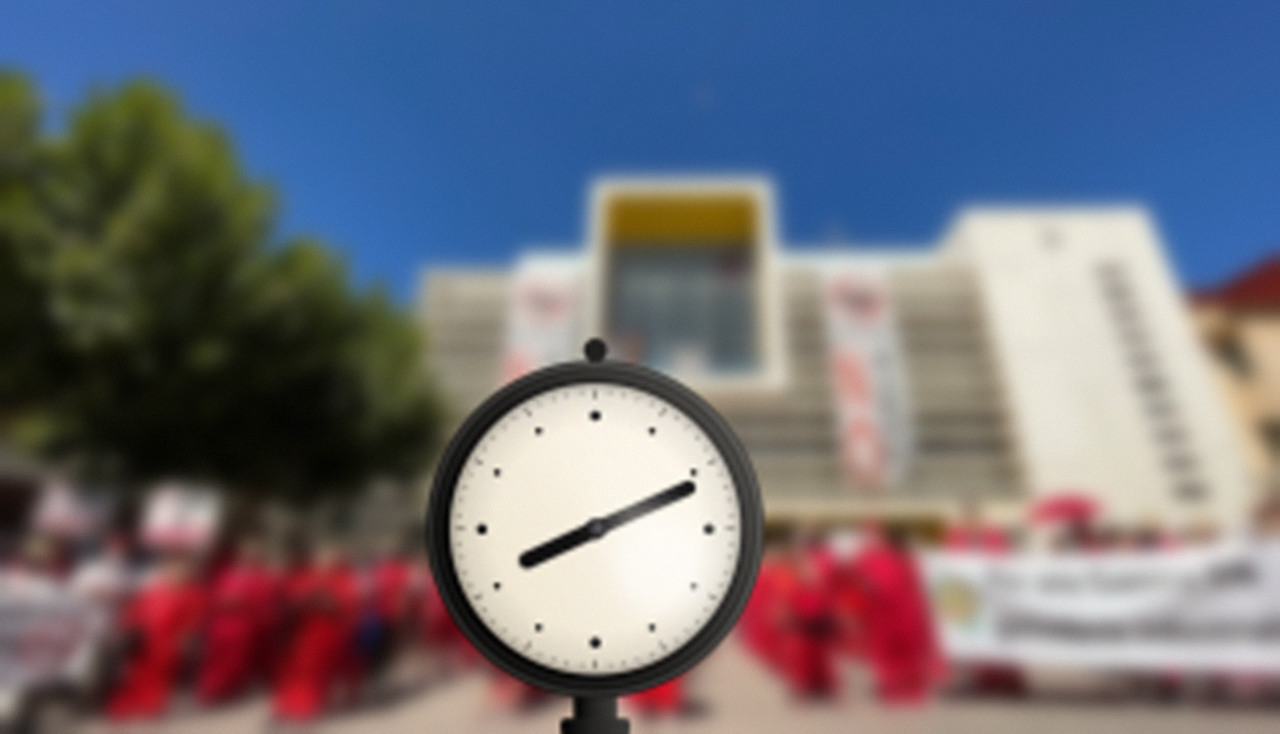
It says **8:11**
